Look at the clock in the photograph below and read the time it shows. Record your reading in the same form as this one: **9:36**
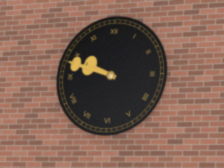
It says **9:48**
